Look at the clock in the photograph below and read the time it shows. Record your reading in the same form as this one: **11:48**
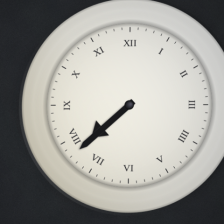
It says **7:38**
